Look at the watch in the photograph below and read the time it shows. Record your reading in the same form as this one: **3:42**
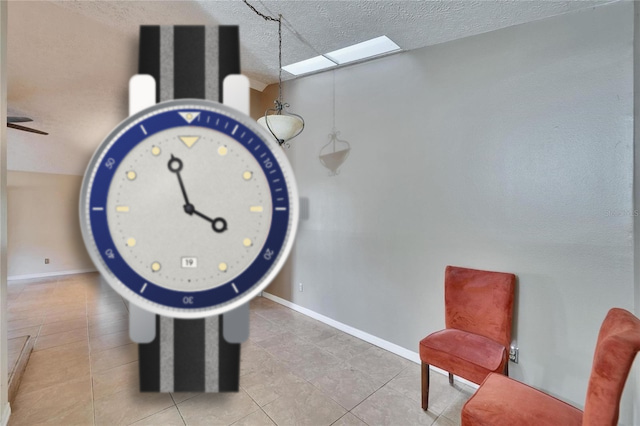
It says **3:57**
